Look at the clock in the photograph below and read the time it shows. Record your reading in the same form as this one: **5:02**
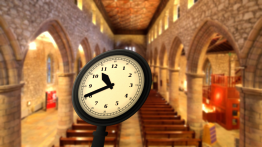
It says **10:41**
